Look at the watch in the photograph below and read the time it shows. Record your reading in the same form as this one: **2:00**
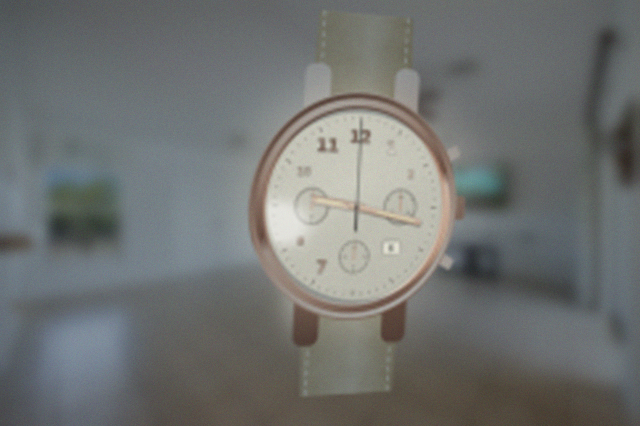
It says **9:17**
